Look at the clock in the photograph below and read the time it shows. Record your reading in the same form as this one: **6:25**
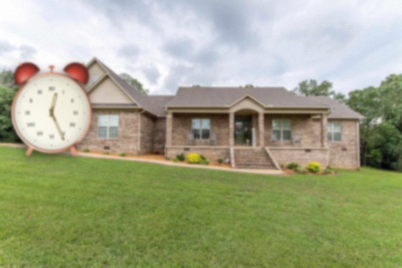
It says **12:26**
